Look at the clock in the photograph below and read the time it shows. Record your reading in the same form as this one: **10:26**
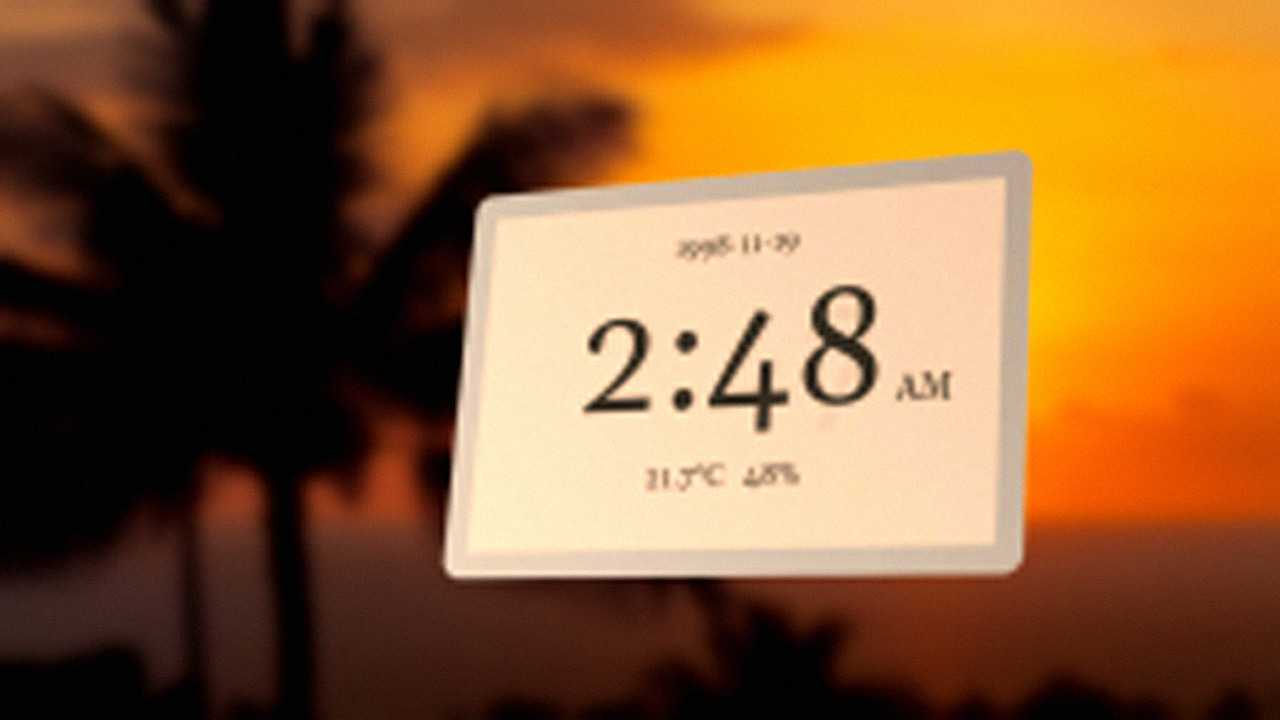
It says **2:48**
